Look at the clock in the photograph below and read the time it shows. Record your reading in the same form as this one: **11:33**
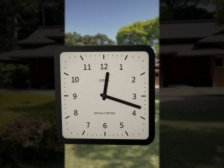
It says **12:18**
